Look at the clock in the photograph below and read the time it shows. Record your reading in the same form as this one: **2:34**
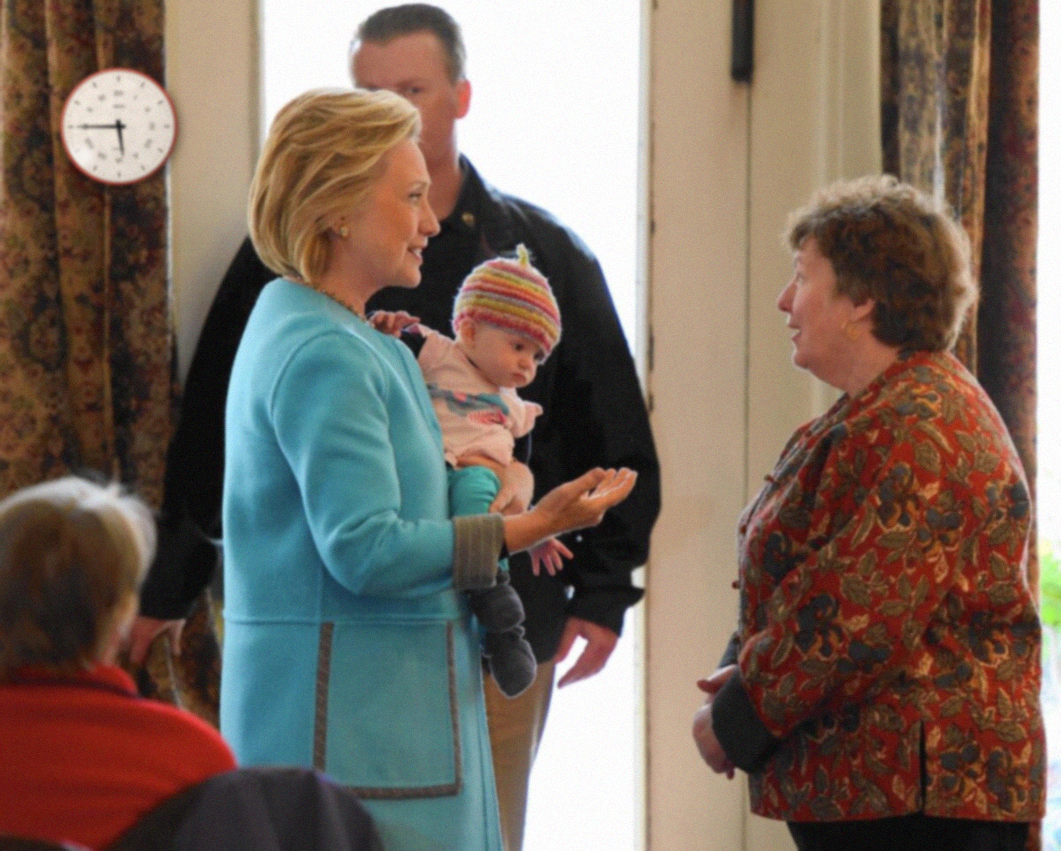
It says **5:45**
